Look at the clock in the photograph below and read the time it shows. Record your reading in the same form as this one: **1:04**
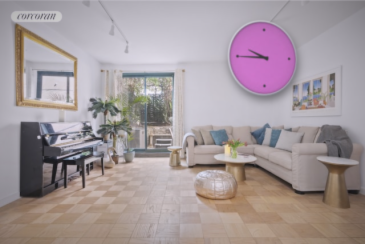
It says **9:45**
